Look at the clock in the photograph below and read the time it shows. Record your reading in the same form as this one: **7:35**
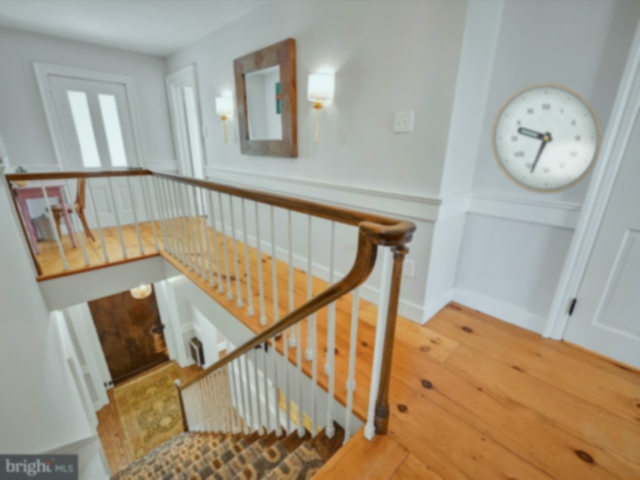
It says **9:34**
